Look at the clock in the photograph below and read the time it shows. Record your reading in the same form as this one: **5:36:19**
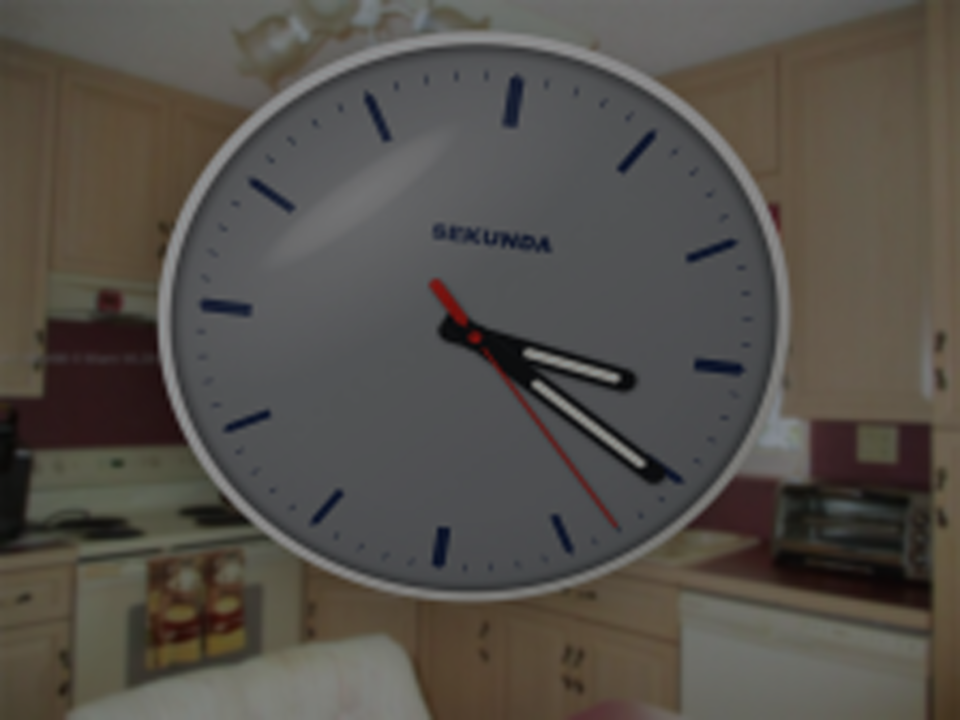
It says **3:20:23**
